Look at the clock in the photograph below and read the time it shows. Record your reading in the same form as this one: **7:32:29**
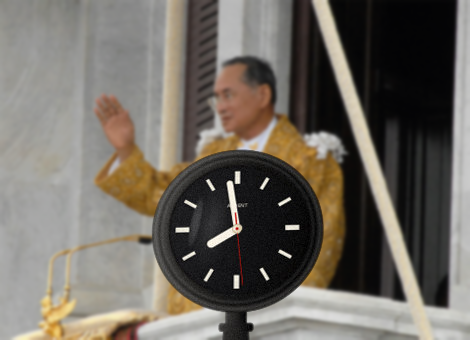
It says **7:58:29**
